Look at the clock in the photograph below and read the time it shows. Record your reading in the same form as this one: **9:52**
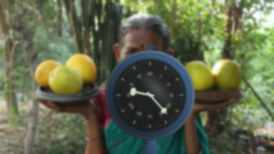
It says **9:23**
